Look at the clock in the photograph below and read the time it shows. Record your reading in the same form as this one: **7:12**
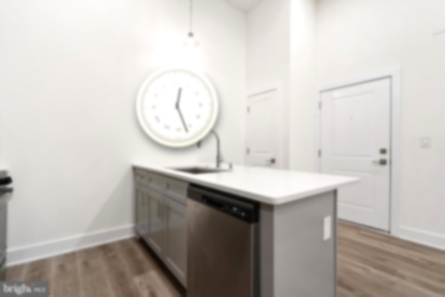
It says **12:27**
